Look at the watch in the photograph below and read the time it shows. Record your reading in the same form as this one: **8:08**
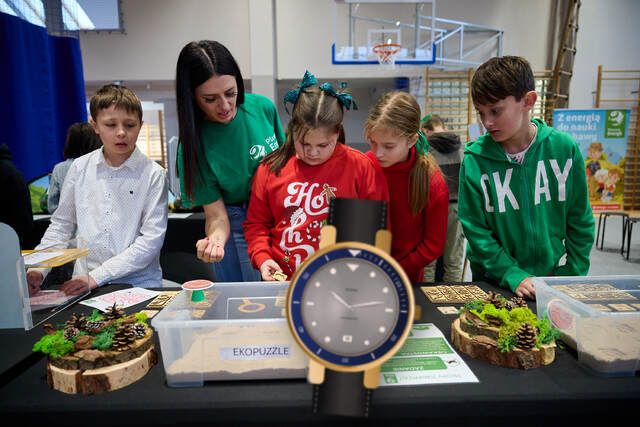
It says **10:13**
